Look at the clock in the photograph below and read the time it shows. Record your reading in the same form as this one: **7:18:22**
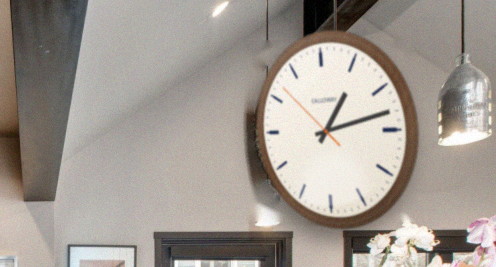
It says **1:12:52**
